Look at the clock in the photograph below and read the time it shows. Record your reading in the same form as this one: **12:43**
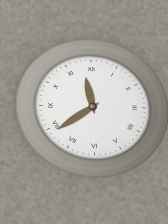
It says **11:39**
